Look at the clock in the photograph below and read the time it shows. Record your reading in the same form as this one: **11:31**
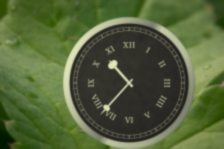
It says **10:37**
